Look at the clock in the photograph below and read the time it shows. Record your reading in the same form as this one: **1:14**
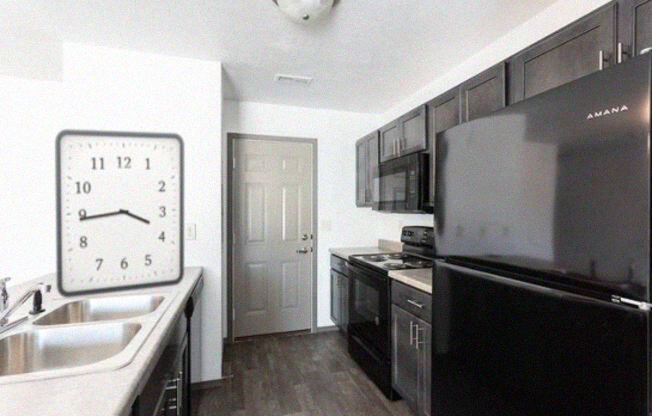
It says **3:44**
